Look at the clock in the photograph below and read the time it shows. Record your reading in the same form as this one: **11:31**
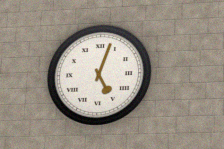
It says **5:03**
